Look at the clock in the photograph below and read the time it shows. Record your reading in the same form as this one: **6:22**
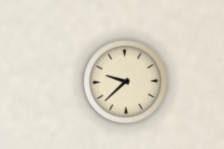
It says **9:38**
